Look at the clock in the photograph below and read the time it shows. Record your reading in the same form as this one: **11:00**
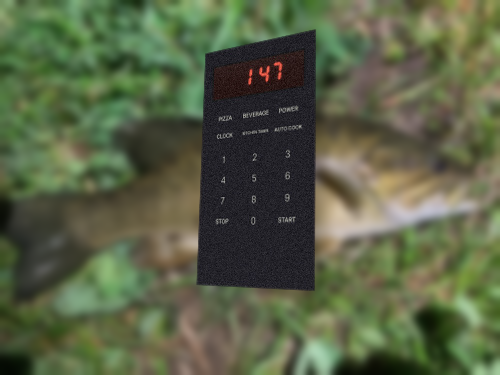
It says **1:47**
